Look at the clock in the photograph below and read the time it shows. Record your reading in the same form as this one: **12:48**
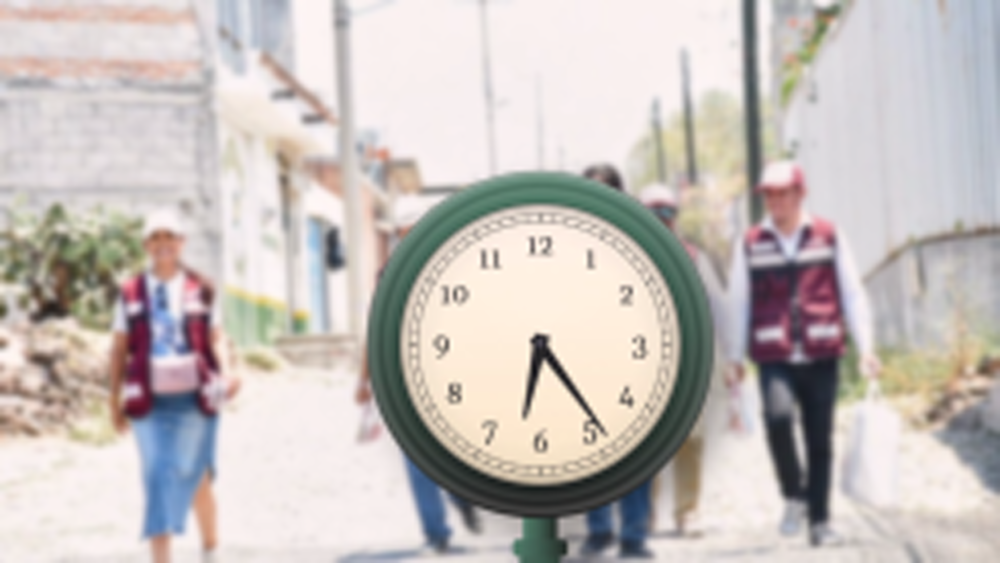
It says **6:24**
